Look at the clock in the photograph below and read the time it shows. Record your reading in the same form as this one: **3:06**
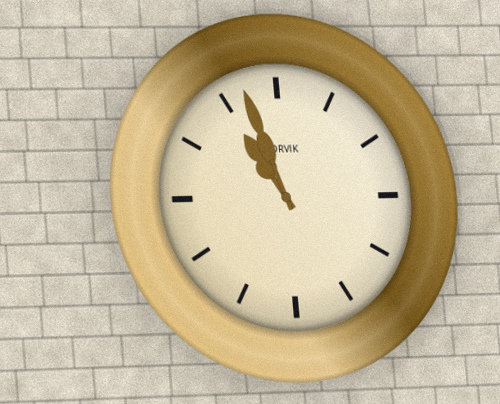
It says **10:57**
